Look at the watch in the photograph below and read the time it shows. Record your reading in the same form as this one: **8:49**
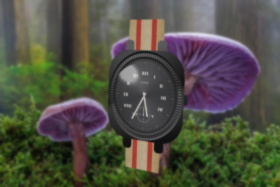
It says **5:35**
